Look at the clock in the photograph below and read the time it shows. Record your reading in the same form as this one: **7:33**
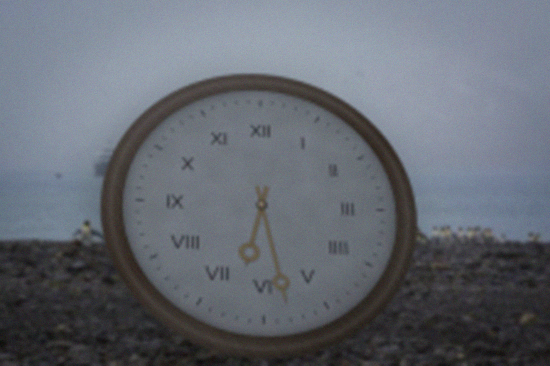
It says **6:28**
